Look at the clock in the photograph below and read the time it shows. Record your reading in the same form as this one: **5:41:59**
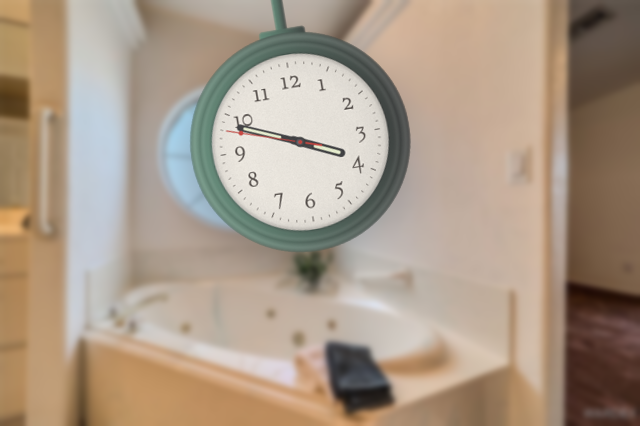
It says **3:48:48**
